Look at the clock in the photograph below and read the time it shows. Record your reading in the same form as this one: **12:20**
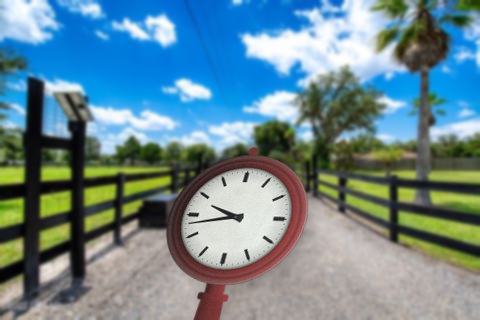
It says **9:43**
